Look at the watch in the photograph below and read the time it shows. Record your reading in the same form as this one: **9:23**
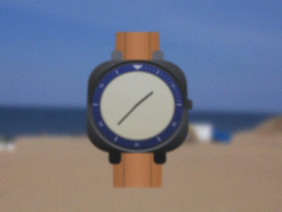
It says **1:37**
